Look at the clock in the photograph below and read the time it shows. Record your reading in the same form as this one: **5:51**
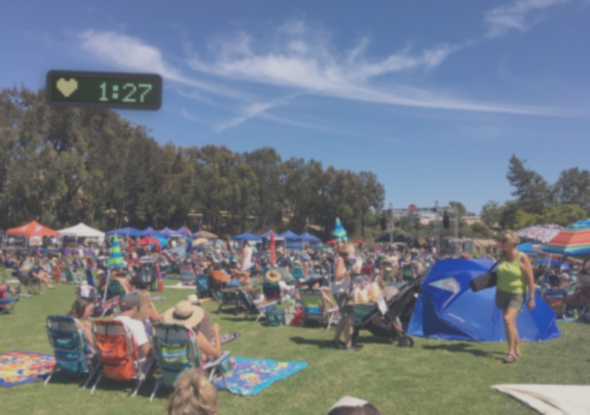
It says **1:27**
